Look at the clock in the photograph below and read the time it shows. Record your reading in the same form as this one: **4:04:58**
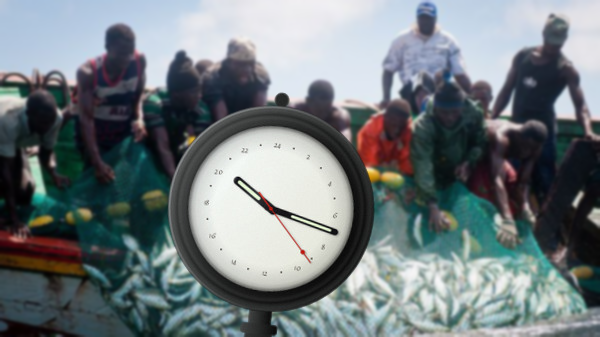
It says **20:17:23**
